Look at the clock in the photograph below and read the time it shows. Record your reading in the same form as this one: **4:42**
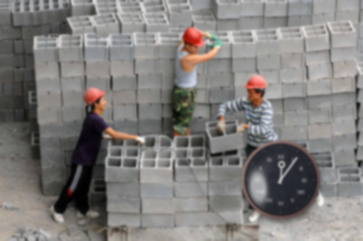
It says **12:06**
